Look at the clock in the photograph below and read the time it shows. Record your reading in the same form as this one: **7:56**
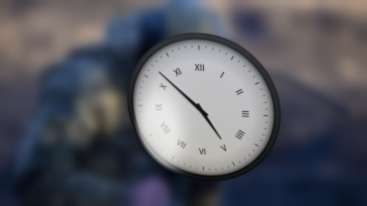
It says **4:52**
